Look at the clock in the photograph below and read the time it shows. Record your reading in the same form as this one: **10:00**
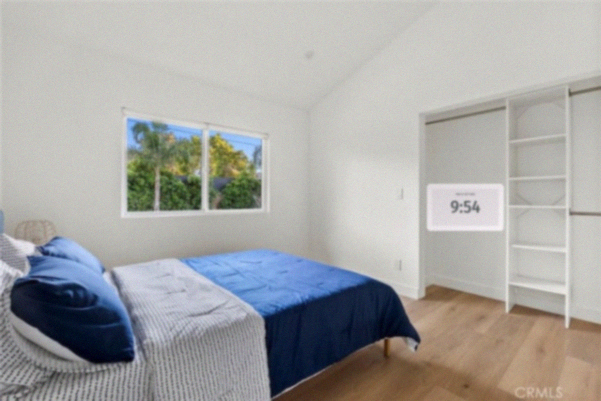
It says **9:54**
